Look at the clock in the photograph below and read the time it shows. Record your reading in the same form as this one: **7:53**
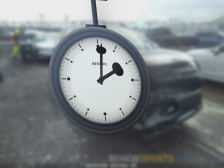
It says **2:01**
